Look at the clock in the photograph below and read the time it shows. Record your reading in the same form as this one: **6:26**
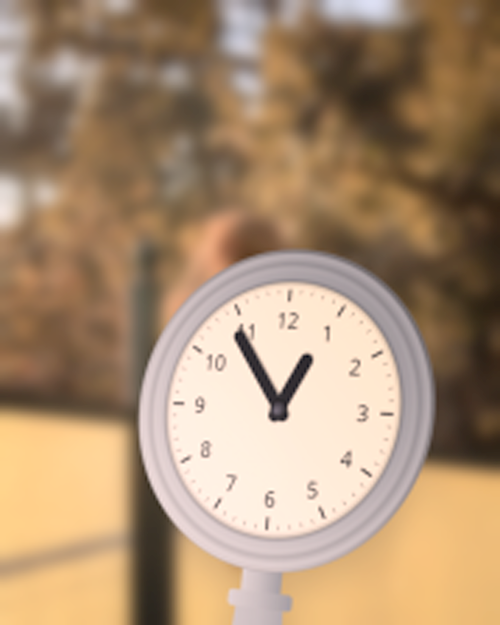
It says **12:54**
